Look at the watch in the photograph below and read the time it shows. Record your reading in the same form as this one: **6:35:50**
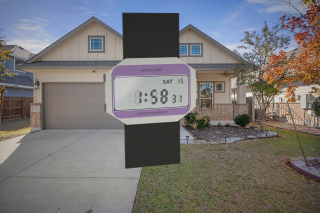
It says **1:58:31**
